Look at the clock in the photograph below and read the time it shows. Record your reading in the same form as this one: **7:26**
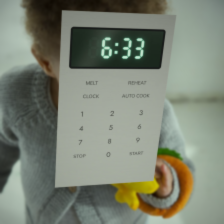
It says **6:33**
